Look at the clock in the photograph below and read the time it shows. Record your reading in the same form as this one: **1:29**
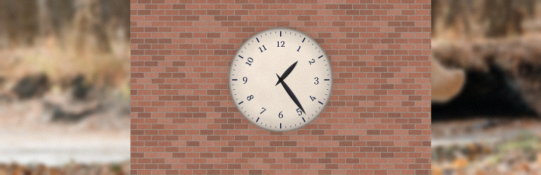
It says **1:24**
